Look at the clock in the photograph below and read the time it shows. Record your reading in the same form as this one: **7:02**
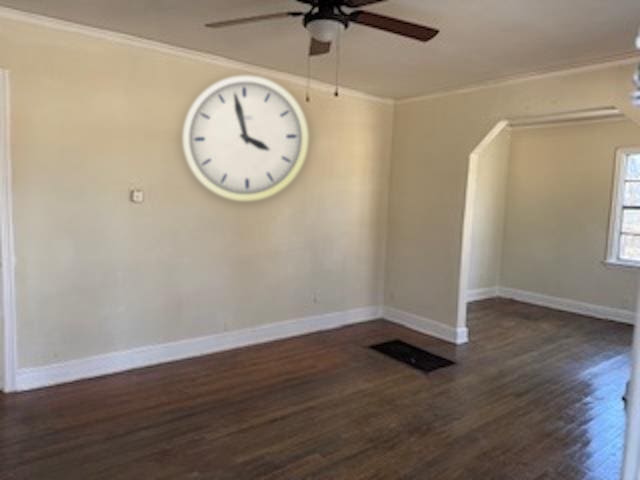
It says **3:58**
